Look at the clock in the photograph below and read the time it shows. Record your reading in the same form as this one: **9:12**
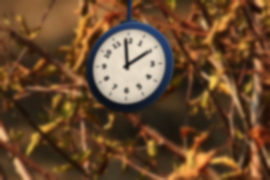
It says **1:59**
